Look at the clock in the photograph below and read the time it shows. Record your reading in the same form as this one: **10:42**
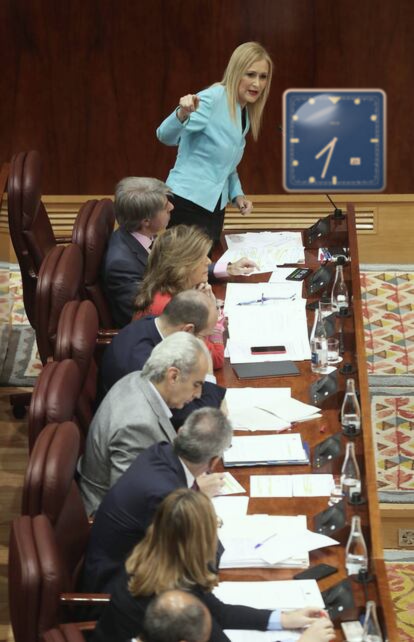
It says **7:33**
